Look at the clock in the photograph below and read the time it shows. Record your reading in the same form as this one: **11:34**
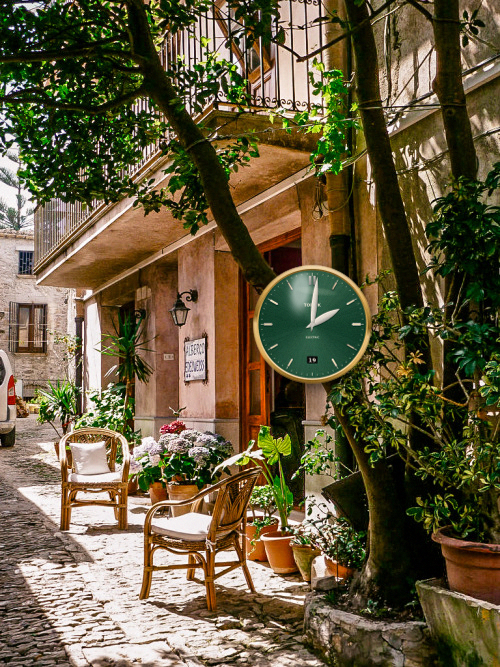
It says **2:01**
